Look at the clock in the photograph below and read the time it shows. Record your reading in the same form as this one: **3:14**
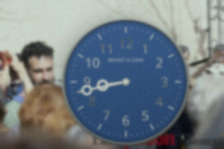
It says **8:43**
